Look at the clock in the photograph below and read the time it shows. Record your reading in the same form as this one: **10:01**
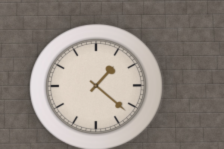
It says **1:22**
